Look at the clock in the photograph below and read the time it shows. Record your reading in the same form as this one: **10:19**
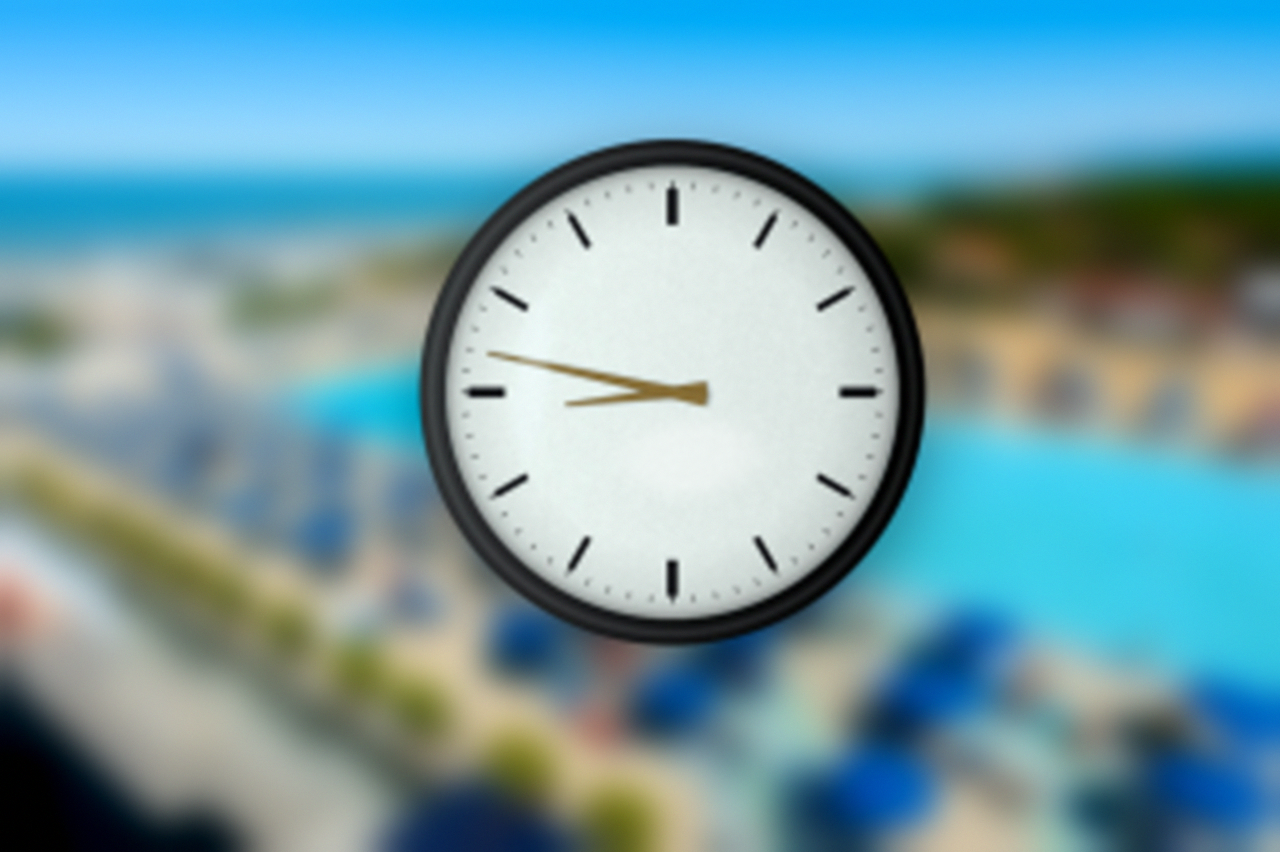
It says **8:47**
